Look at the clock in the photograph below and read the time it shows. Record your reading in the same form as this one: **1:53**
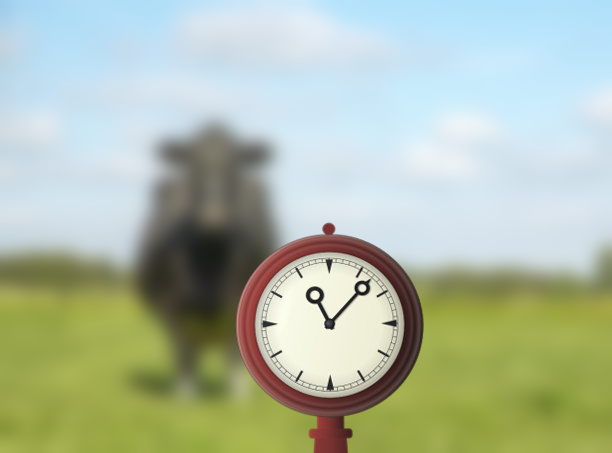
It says **11:07**
